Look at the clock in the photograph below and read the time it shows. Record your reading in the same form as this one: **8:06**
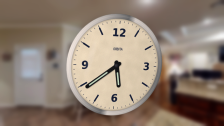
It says **5:39**
